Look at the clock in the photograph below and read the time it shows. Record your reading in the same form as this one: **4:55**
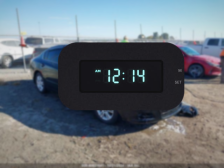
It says **12:14**
